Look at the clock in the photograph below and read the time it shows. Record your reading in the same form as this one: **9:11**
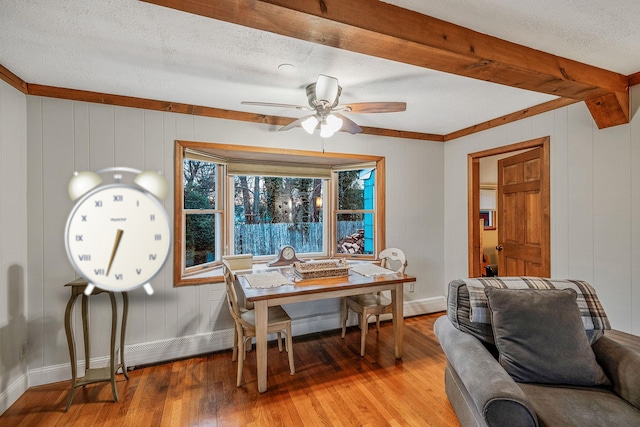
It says **6:33**
